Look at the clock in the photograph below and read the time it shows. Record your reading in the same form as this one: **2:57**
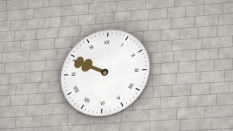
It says **9:49**
